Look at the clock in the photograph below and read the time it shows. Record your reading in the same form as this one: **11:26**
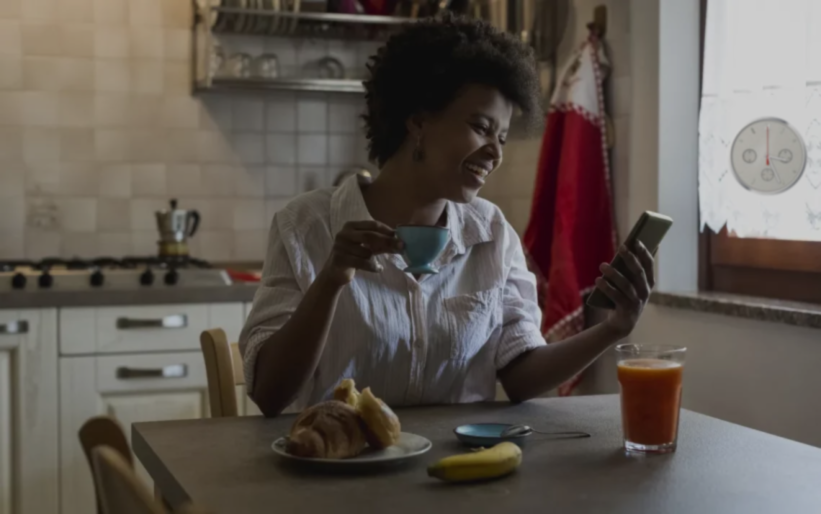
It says **3:26**
